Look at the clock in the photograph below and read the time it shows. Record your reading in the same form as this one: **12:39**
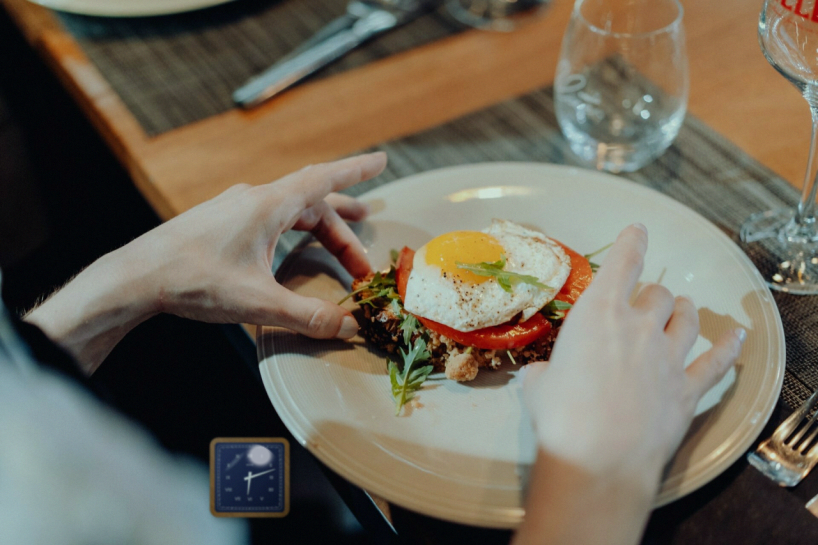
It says **6:12**
